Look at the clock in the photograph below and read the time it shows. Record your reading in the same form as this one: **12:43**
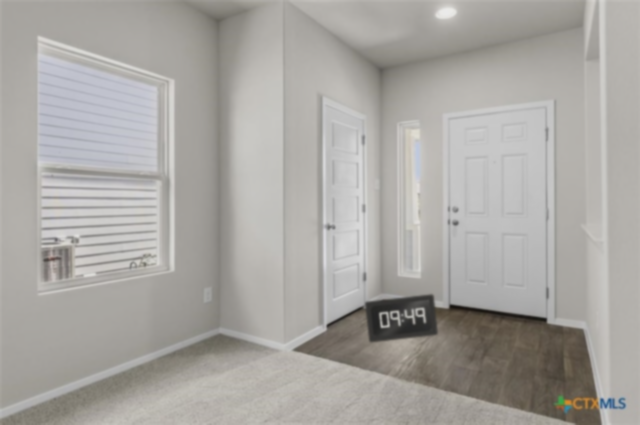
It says **9:49**
